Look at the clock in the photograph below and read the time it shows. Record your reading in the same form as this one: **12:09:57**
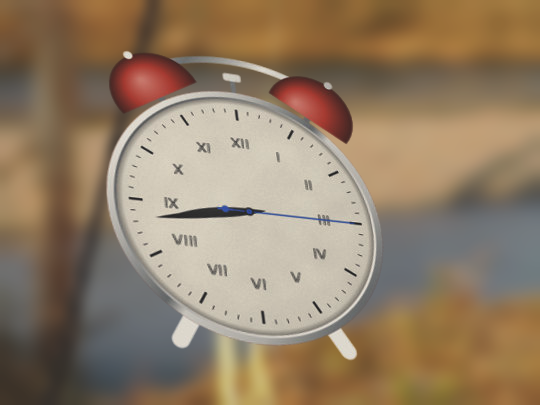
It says **8:43:15**
